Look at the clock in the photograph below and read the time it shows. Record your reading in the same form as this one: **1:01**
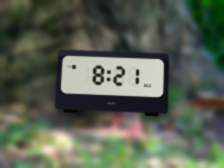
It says **8:21**
